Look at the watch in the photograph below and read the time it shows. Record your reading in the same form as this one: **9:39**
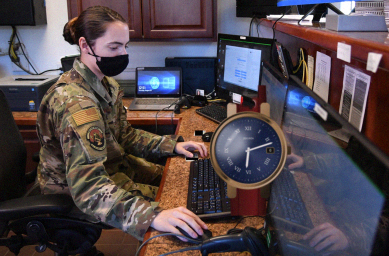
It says **6:12**
